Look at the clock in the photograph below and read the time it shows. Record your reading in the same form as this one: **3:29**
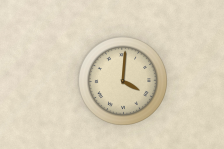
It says **4:01**
